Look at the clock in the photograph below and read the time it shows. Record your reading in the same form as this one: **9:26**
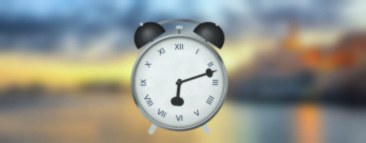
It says **6:12**
